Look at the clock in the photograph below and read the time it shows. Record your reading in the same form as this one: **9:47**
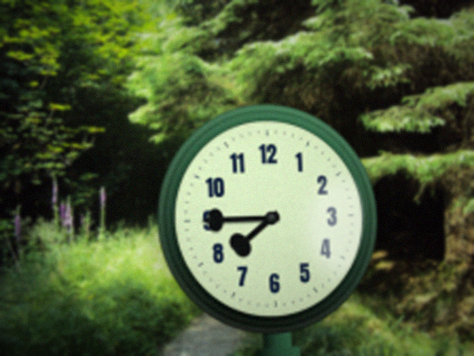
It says **7:45**
